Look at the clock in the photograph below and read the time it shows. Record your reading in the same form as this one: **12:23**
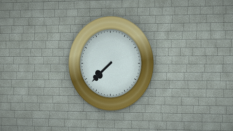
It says **7:38**
